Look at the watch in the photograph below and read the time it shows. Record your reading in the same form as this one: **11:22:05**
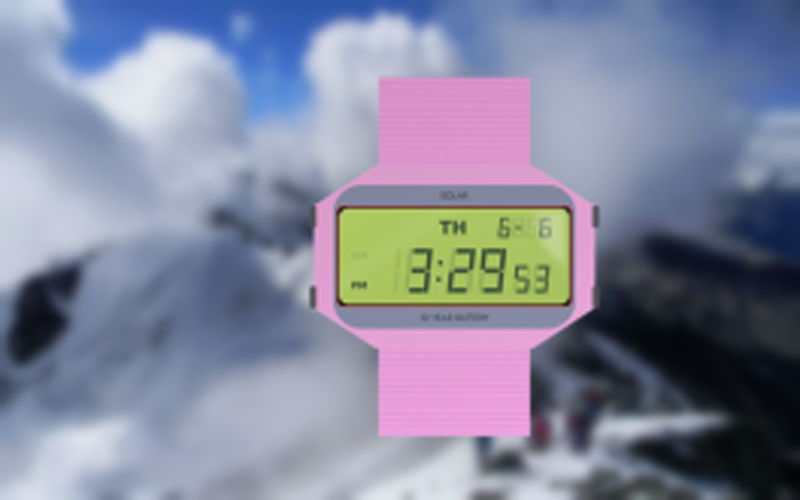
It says **3:29:53**
